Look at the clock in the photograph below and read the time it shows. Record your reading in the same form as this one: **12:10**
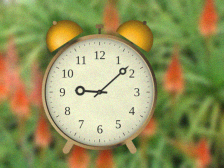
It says **9:08**
